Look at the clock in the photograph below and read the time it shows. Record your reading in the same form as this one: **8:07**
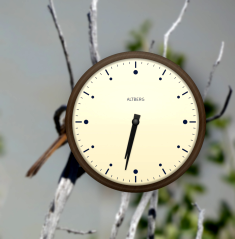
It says **6:32**
